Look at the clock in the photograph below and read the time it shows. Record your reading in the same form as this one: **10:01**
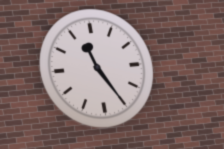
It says **11:25**
